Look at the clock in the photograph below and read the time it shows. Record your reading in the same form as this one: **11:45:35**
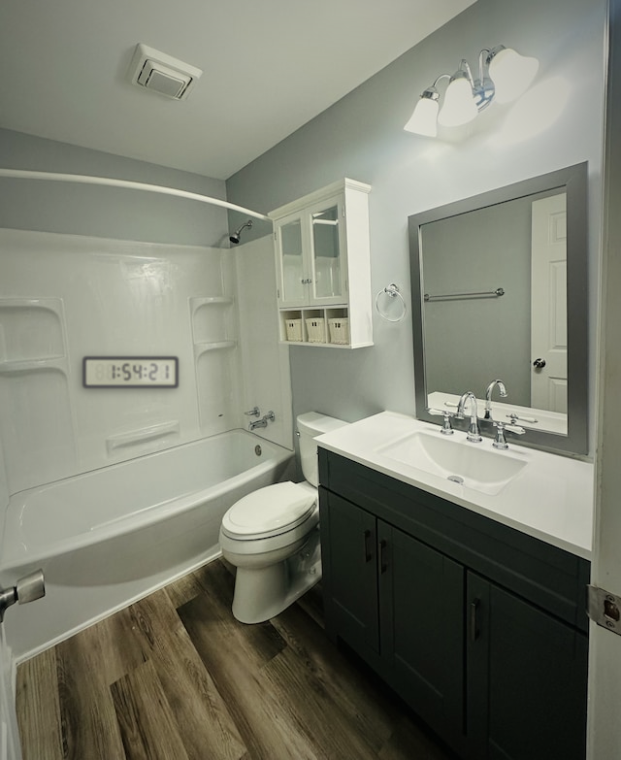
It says **1:54:21**
